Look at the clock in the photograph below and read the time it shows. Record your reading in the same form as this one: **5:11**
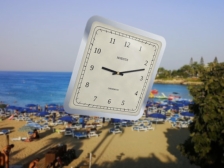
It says **9:12**
